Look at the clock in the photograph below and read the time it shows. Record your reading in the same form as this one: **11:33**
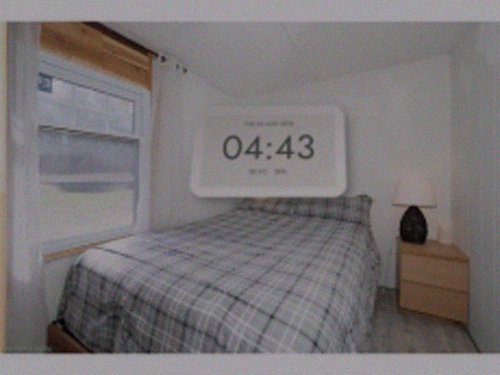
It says **4:43**
